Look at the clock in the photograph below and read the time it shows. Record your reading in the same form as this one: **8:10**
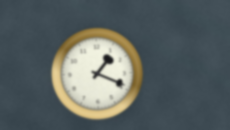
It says **1:19**
